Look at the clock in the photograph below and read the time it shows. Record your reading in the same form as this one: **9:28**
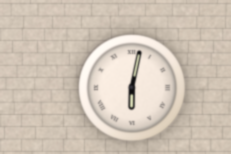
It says **6:02**
